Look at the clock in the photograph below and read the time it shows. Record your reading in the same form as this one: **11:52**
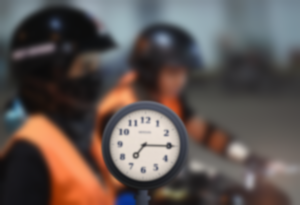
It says **7:15**
